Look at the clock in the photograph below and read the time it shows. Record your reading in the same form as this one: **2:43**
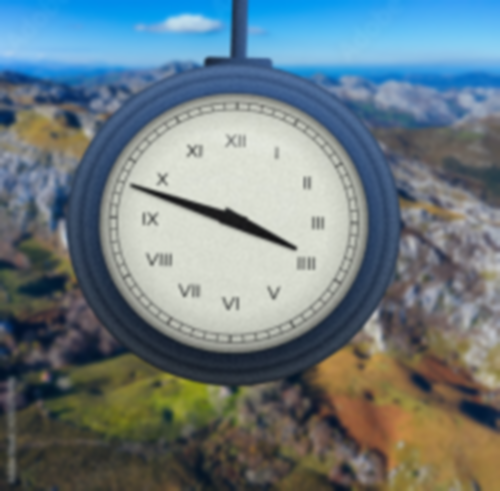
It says **3:48**
